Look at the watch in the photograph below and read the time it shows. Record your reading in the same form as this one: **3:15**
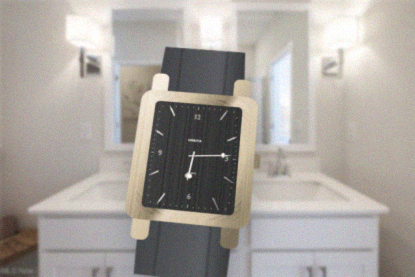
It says **6:14**
